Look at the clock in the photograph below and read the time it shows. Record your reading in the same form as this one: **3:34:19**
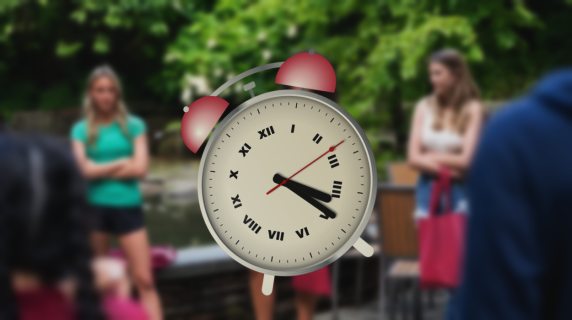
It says **4:24:13**
